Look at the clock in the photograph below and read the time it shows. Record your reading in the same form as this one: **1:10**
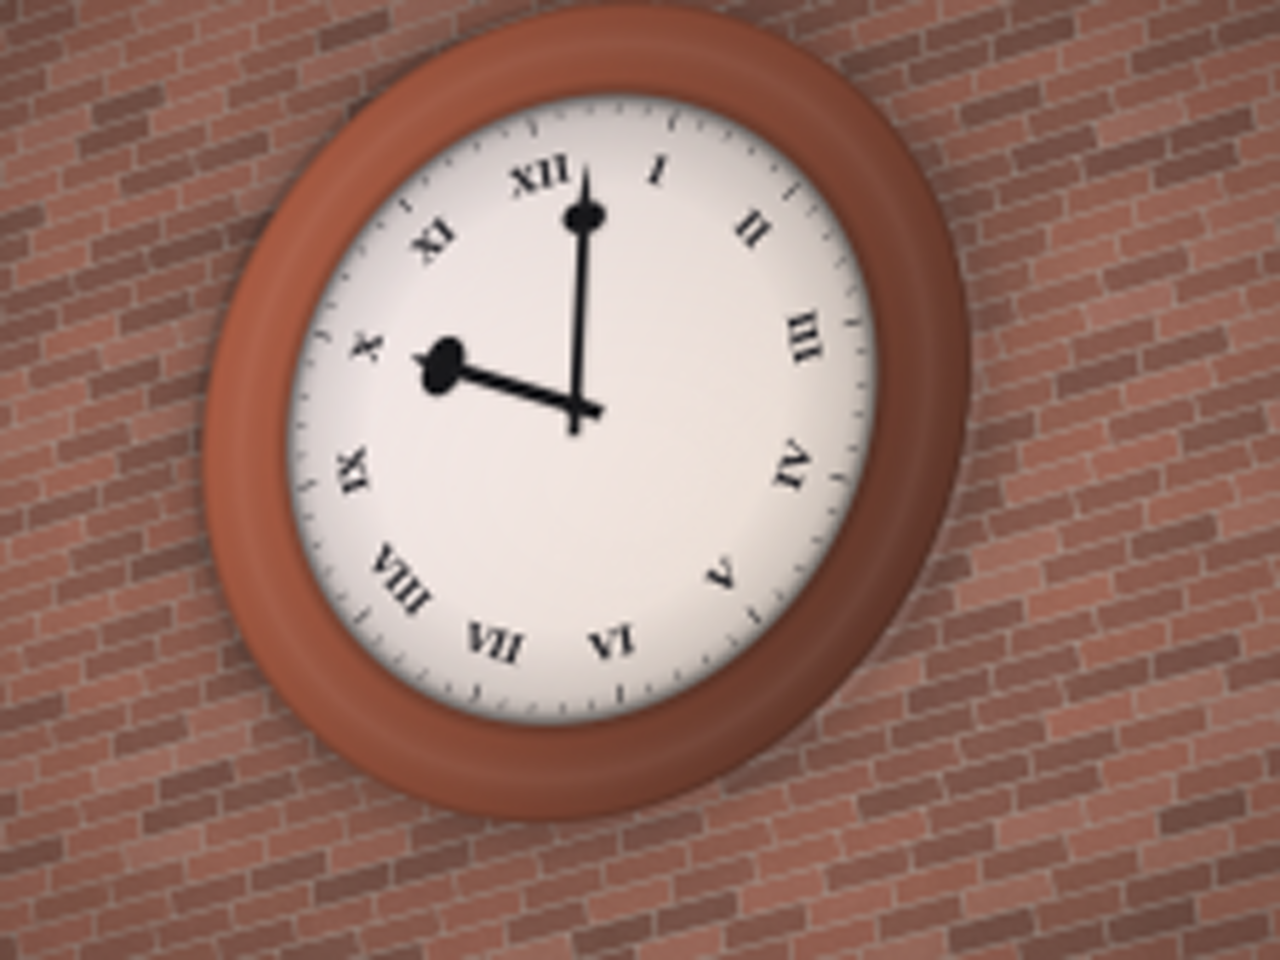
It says **10:02**
